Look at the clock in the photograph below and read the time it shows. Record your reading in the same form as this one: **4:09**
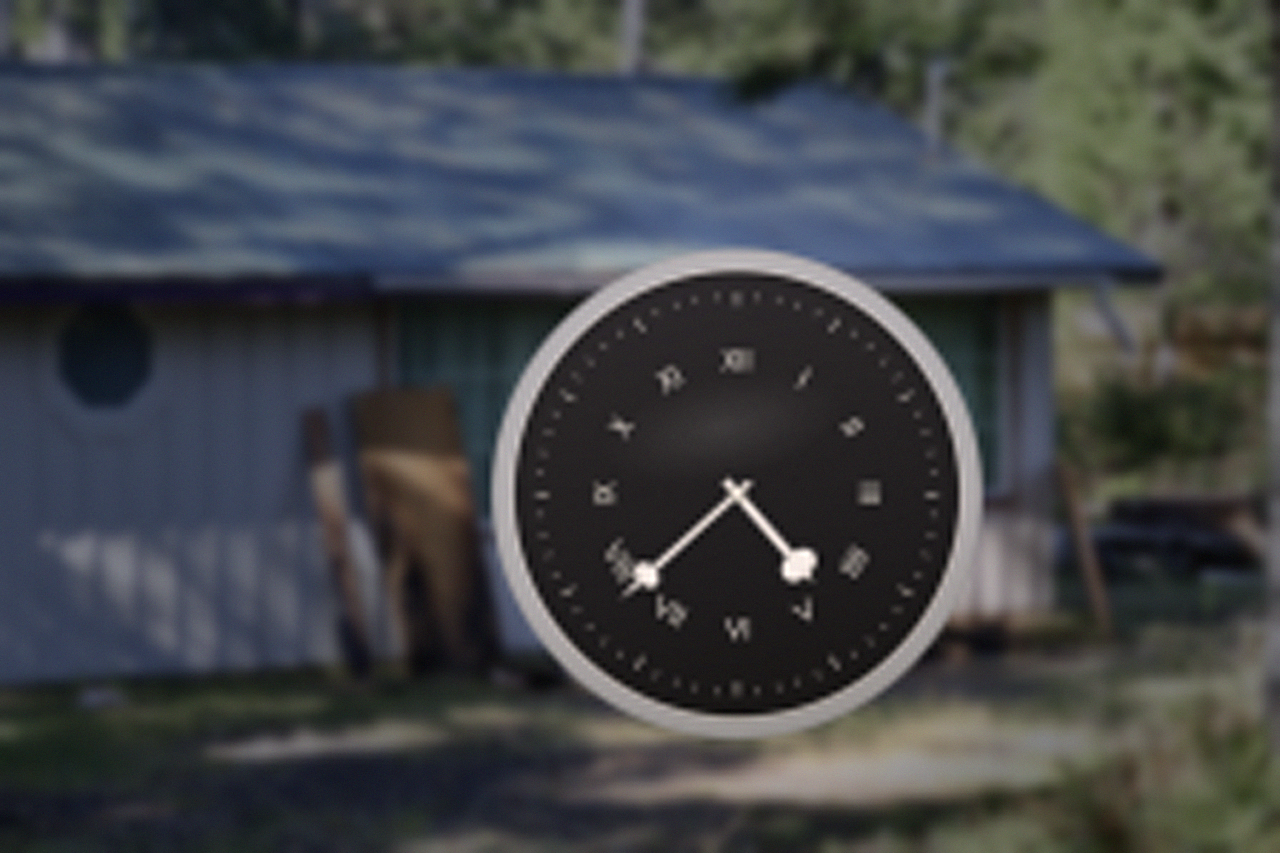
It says **4:38**
